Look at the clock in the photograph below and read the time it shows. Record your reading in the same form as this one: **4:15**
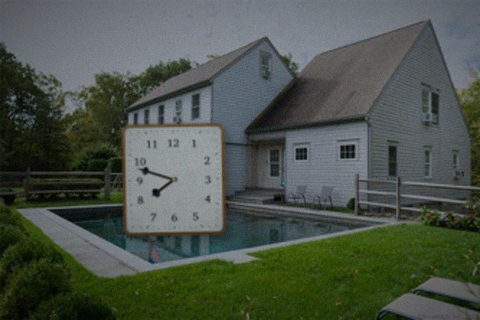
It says **7:48**
